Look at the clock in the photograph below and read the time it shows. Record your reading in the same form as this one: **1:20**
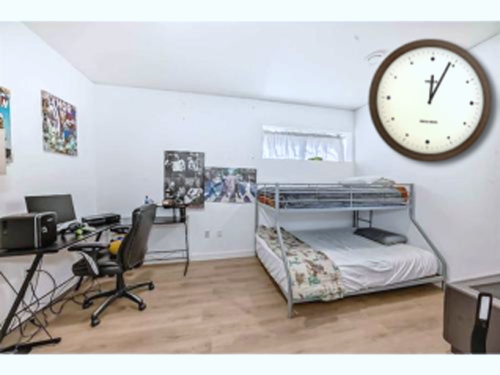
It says **12:04**
